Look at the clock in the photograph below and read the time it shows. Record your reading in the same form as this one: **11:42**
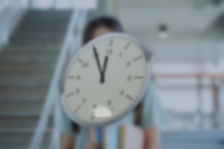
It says **11:55**
